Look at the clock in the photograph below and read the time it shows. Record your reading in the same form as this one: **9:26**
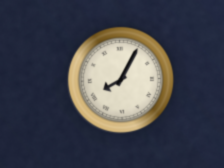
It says **8:05**
